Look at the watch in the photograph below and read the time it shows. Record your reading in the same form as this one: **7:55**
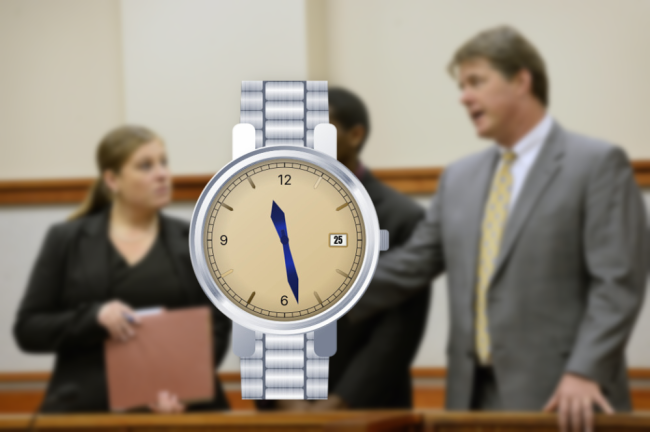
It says **11:28**
